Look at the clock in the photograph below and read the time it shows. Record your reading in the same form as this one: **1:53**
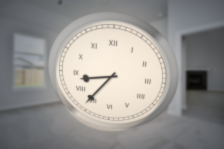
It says **8:36**
